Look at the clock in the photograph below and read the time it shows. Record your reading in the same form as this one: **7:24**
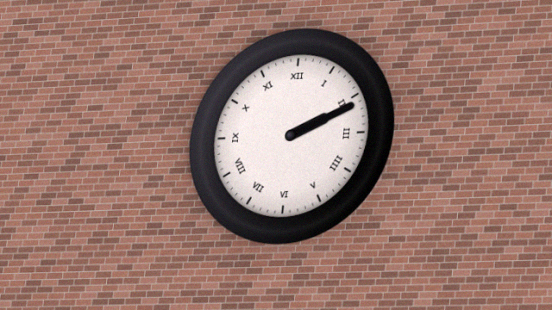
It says **2:11**
